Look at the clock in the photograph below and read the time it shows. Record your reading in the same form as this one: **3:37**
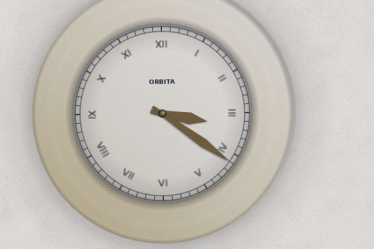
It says **3:21**
